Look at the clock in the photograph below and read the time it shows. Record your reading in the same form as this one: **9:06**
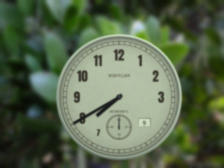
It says **7:40**
